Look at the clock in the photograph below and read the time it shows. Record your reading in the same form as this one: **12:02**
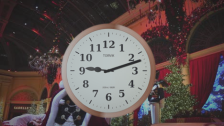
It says **9:12**
